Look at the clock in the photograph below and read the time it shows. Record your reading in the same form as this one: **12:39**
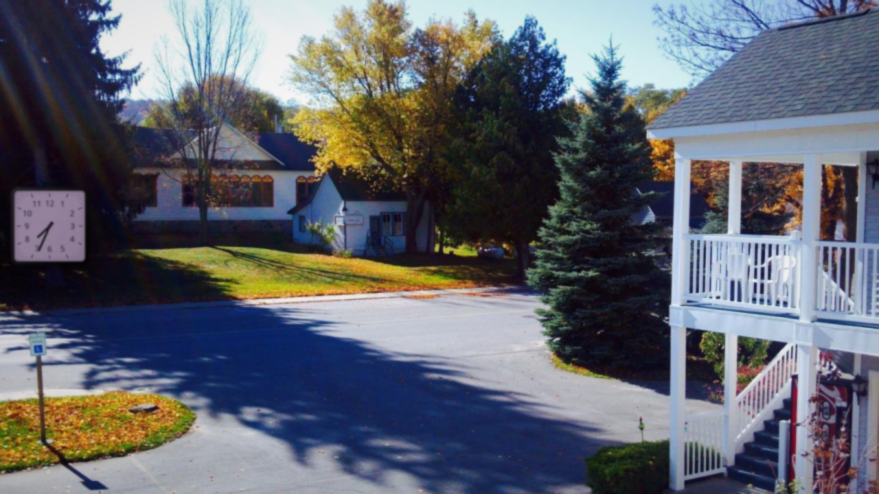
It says **7:34**
